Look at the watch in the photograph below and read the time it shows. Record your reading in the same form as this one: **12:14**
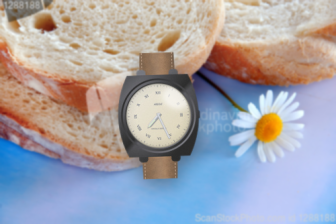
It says **7:26**
